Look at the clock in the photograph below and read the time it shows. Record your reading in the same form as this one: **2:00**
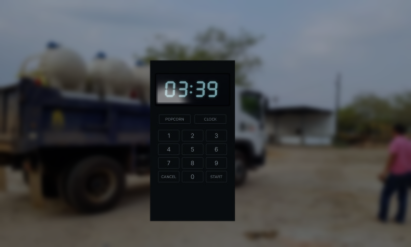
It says **3:39**
